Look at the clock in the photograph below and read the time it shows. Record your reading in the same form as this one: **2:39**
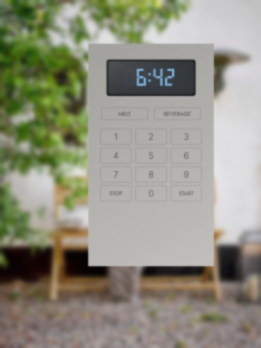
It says **6:42**
